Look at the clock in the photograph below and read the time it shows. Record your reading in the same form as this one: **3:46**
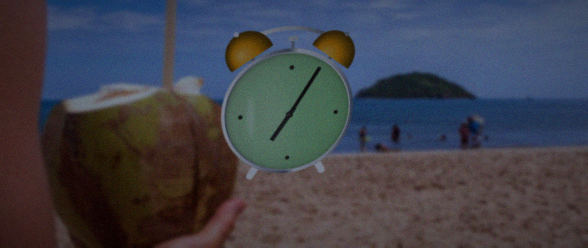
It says **7:05**
